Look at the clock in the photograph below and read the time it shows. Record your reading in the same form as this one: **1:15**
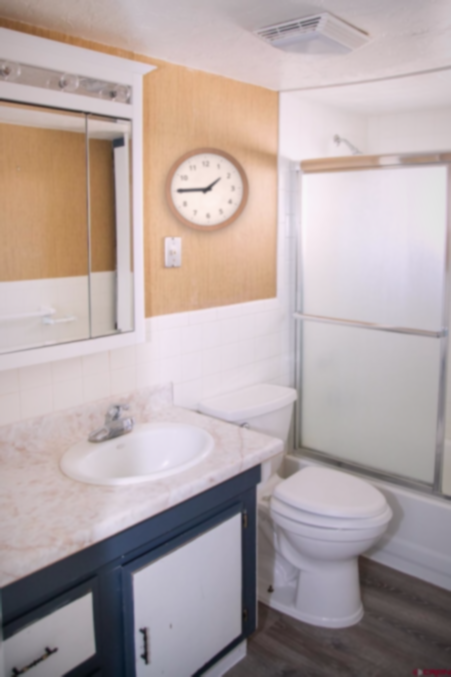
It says **1:45**
